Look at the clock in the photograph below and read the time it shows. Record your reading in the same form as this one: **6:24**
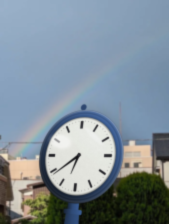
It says **6:39**
